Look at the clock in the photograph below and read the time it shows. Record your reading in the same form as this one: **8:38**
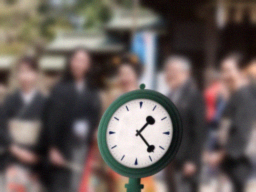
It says **1:23**
